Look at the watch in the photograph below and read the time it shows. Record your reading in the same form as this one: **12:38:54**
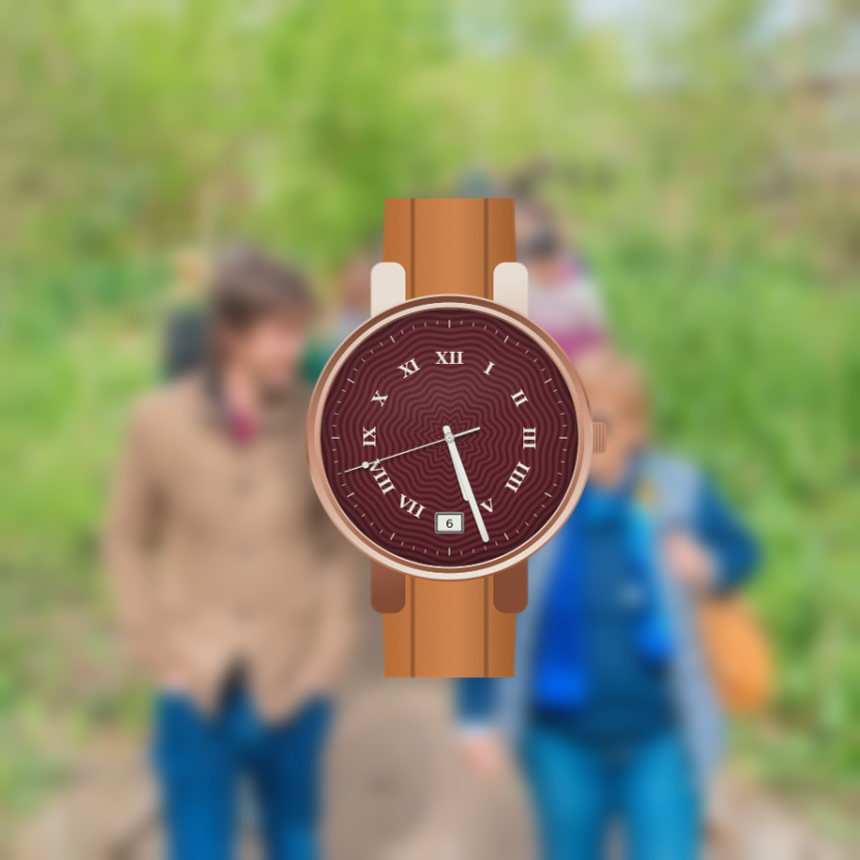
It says **5:26:42**
